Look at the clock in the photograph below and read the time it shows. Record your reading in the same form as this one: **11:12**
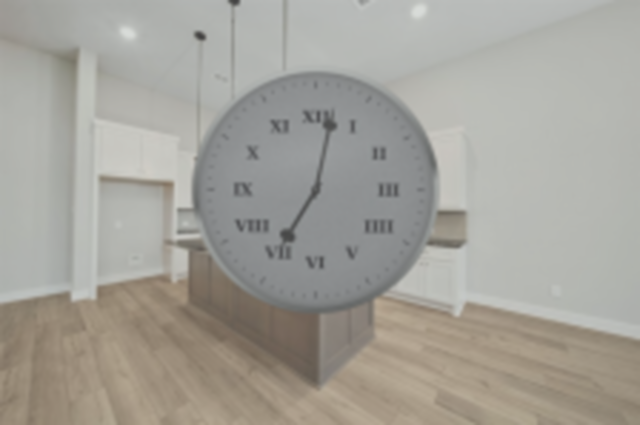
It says **7:02**
